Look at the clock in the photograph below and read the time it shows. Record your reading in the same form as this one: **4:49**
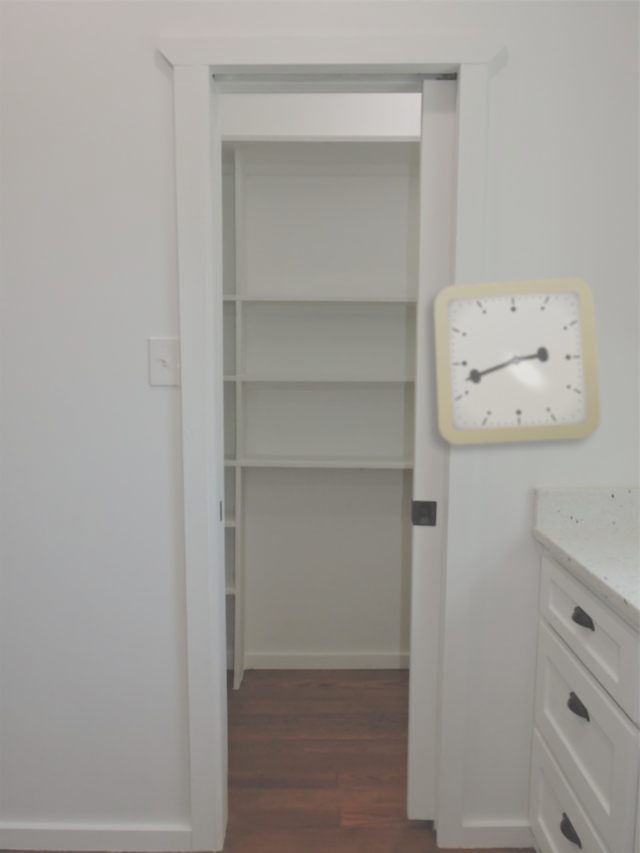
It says **2:42**
